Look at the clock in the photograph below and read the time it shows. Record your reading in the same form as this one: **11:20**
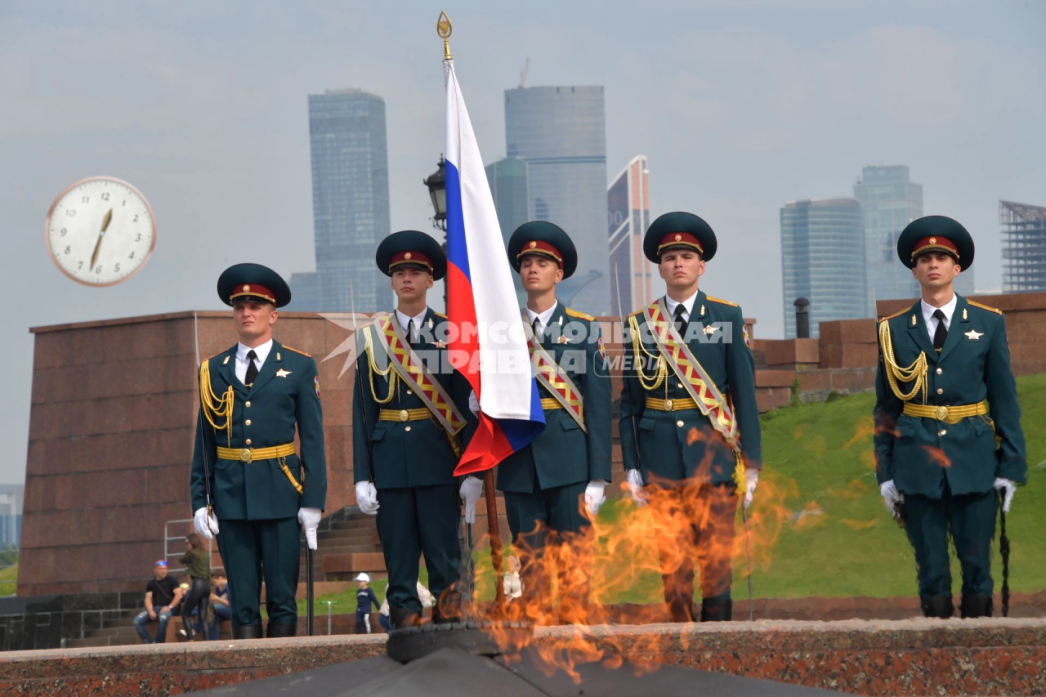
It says **12:32**
